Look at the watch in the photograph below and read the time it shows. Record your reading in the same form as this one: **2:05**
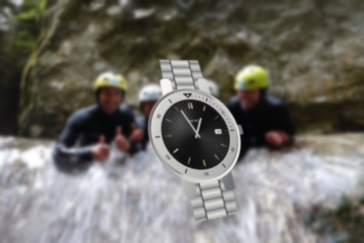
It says **12:56**
